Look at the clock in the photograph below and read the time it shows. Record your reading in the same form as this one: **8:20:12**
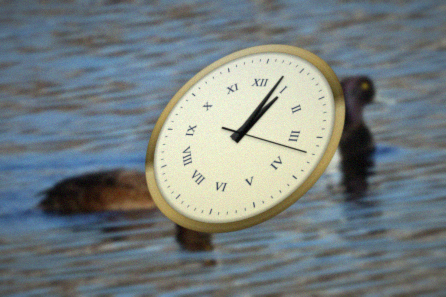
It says **1:03:17**
